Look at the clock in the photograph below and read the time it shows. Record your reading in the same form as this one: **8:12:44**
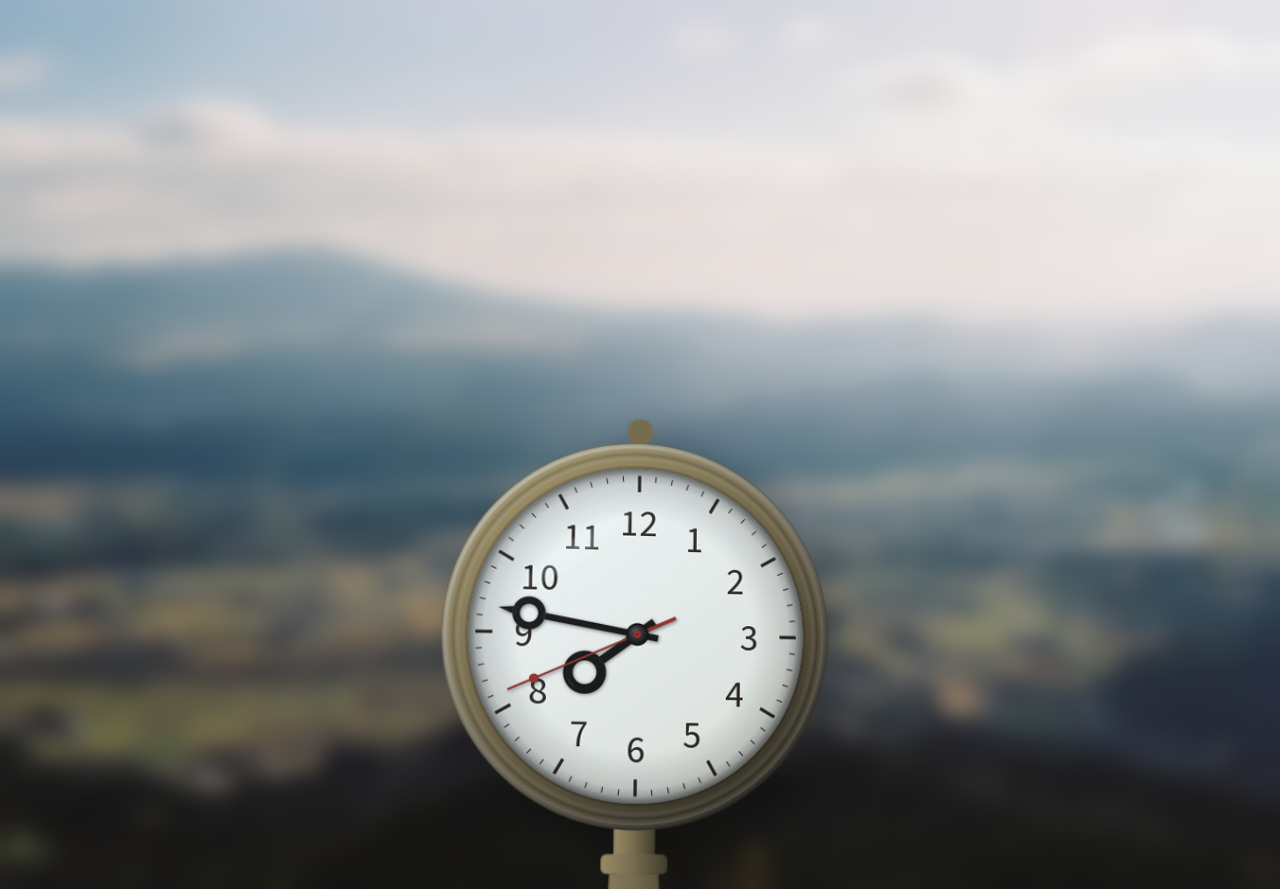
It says **7:46:41**
